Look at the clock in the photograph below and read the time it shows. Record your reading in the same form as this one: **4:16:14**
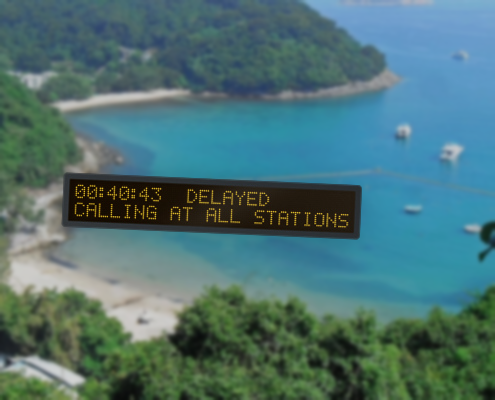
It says **0:40:43**
